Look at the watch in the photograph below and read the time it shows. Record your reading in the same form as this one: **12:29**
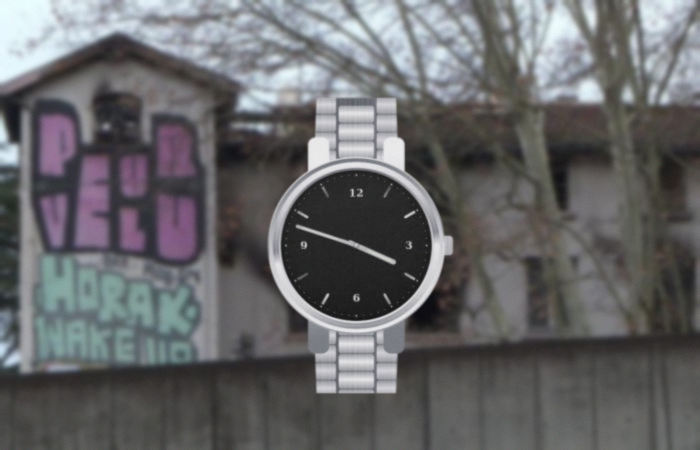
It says **3:48**
